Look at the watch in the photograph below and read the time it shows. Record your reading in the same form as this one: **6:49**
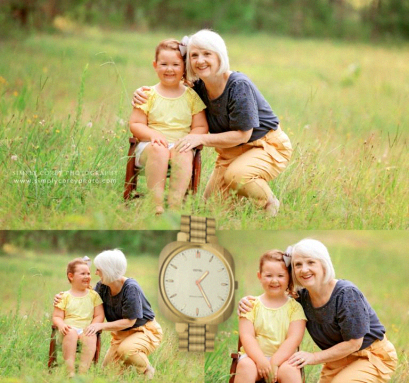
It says **1:25**
